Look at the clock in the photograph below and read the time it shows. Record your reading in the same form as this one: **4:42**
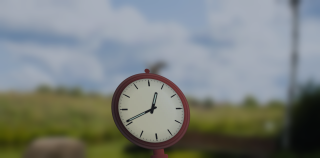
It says **12:41**
